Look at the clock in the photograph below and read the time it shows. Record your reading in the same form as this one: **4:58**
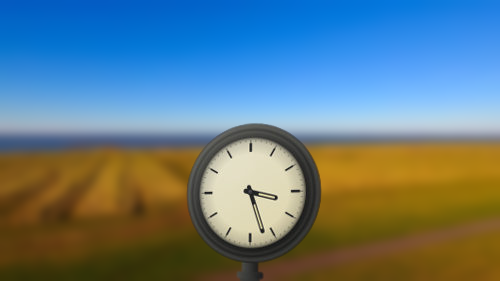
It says **3:27**
